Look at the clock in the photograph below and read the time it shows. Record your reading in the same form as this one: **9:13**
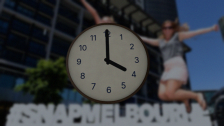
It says **4:00**
